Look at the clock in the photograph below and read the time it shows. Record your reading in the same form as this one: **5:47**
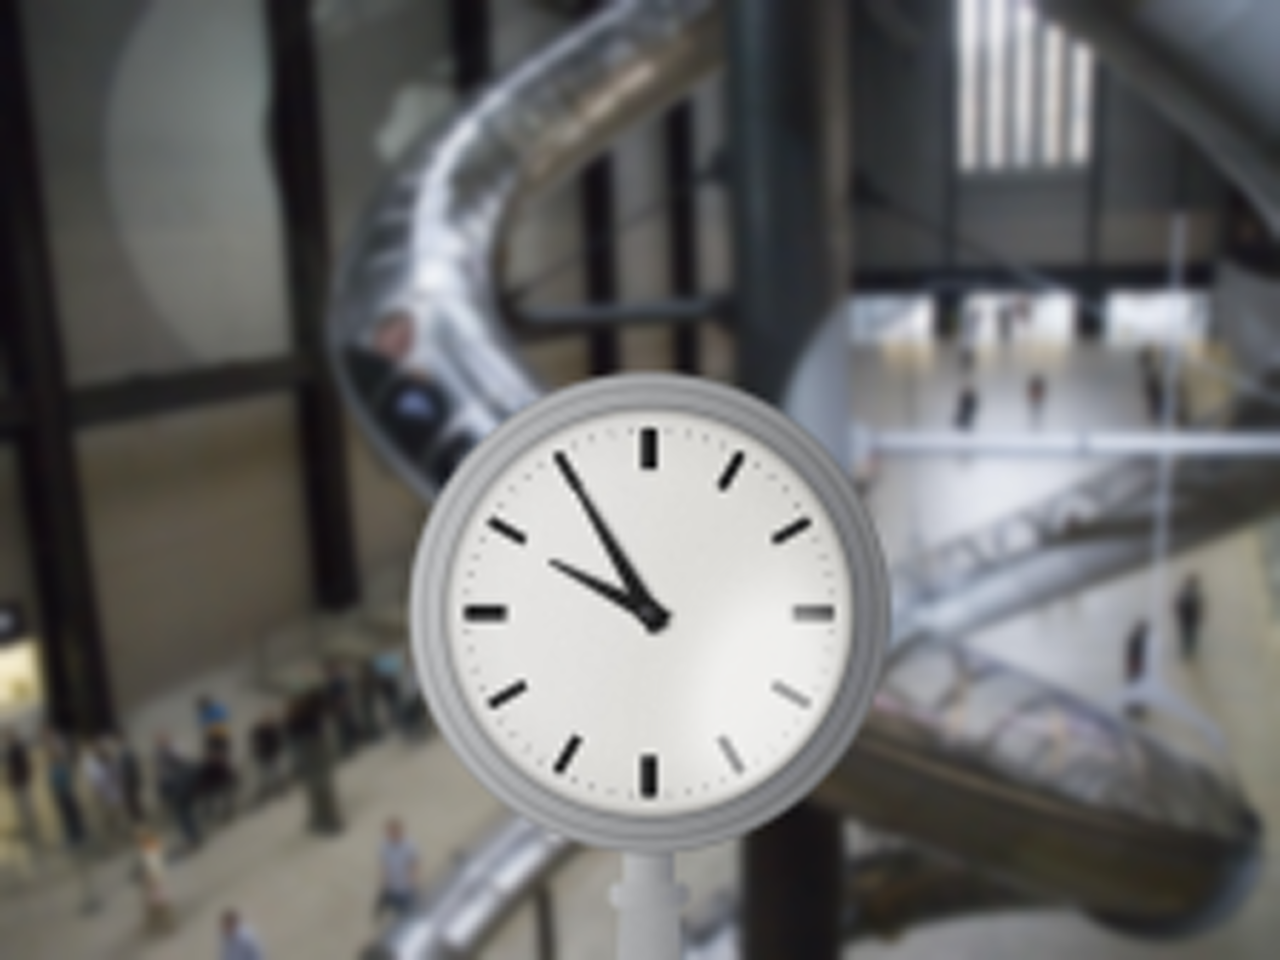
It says **9:55**
